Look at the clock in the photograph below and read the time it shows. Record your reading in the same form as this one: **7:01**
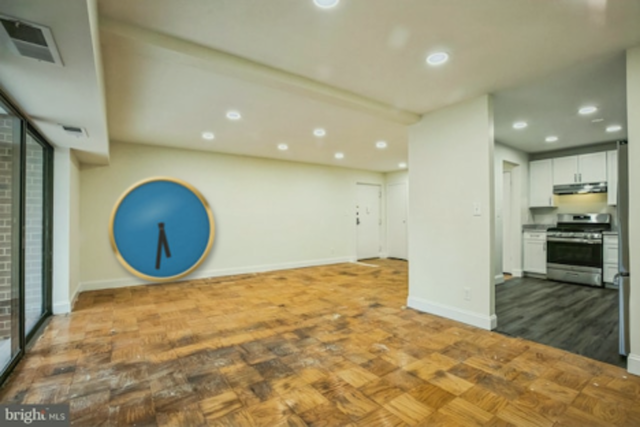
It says **5:31**
